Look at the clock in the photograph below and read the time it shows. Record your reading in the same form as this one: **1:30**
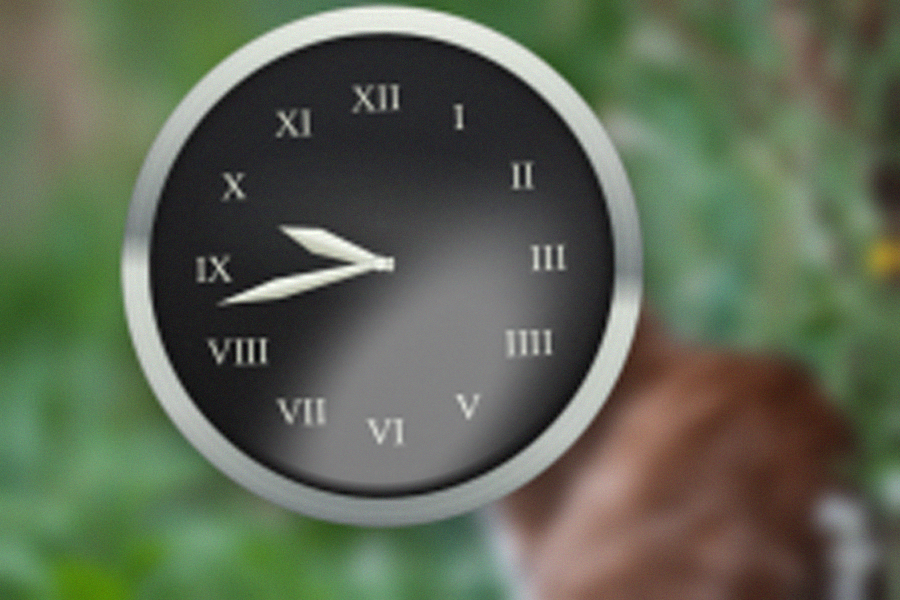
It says **9:43**
